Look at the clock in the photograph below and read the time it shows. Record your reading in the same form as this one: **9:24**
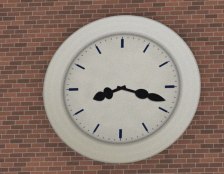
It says **8:18**
